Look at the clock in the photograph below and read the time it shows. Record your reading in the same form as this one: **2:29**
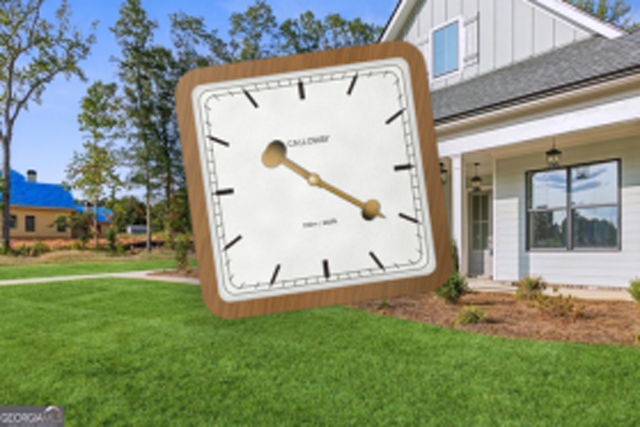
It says **10:21**
